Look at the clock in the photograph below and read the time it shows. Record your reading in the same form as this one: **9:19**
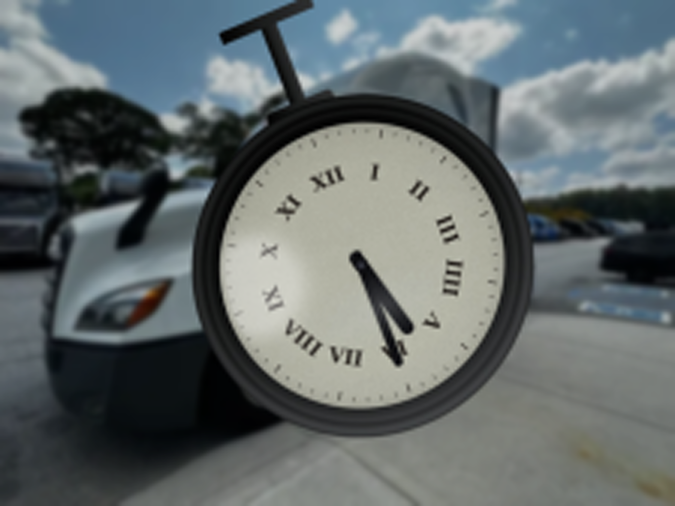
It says **5:30**
